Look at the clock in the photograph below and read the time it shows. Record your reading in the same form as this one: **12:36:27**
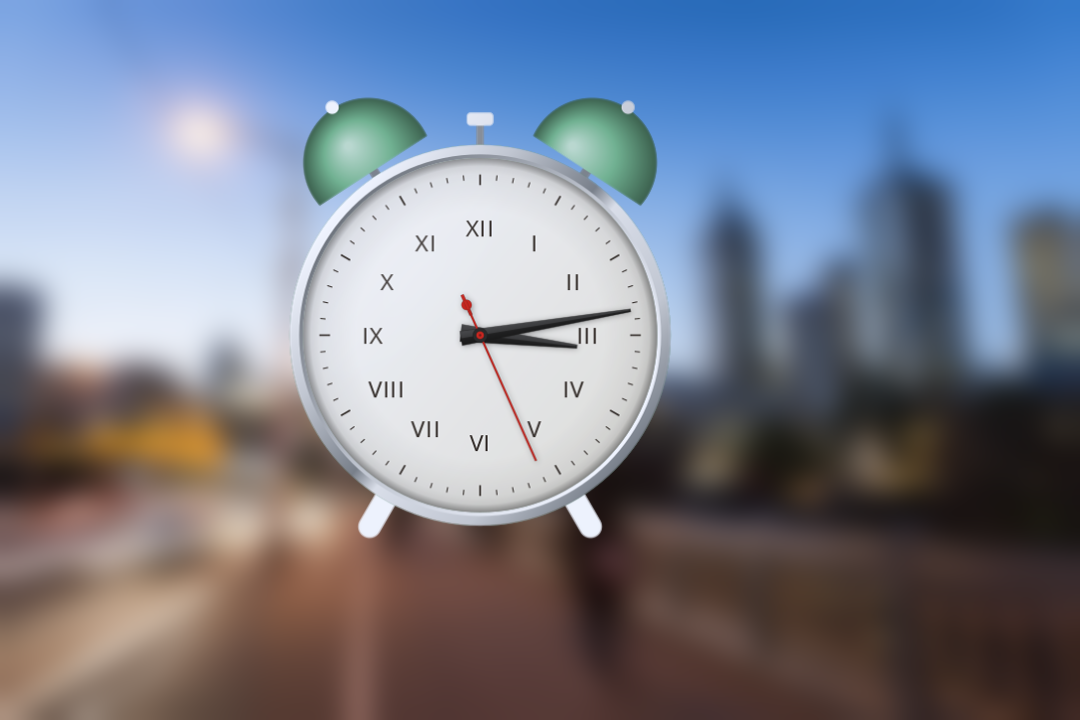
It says **3:13:26**
